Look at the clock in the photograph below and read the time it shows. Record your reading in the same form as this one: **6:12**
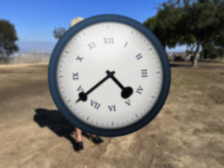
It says **4:39**
